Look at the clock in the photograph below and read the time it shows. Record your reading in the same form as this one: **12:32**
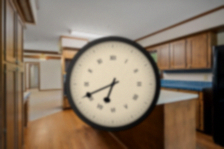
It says **6:41**
